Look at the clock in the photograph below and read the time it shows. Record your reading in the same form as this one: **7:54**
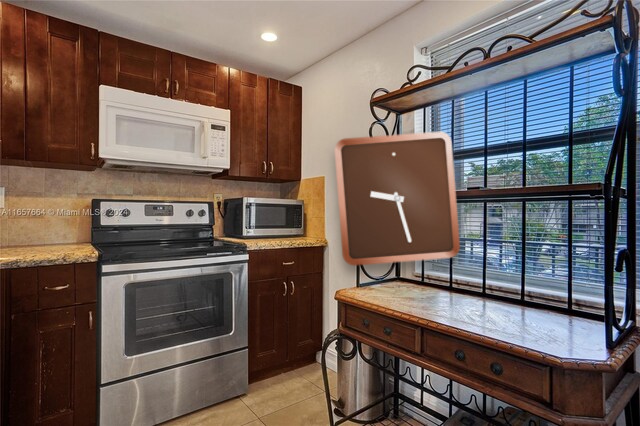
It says **9:28**
